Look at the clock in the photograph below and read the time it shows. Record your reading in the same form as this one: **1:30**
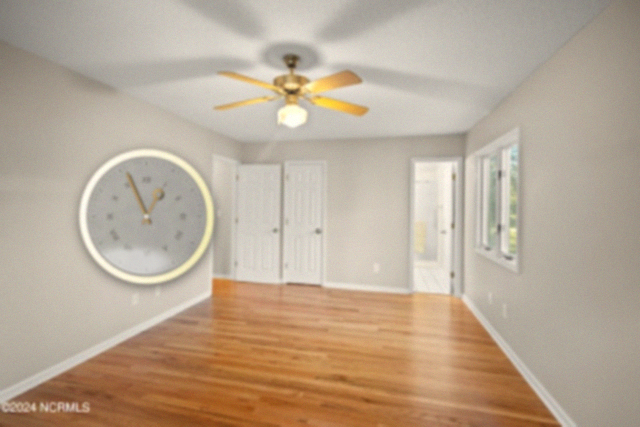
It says **12:56**
